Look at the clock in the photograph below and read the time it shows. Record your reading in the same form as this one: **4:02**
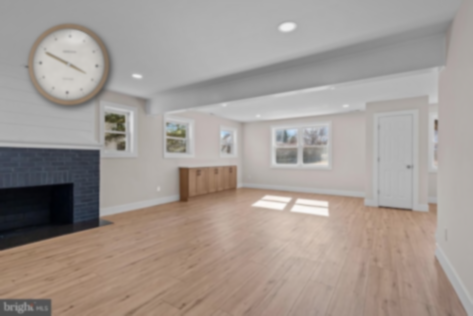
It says **3:49**
